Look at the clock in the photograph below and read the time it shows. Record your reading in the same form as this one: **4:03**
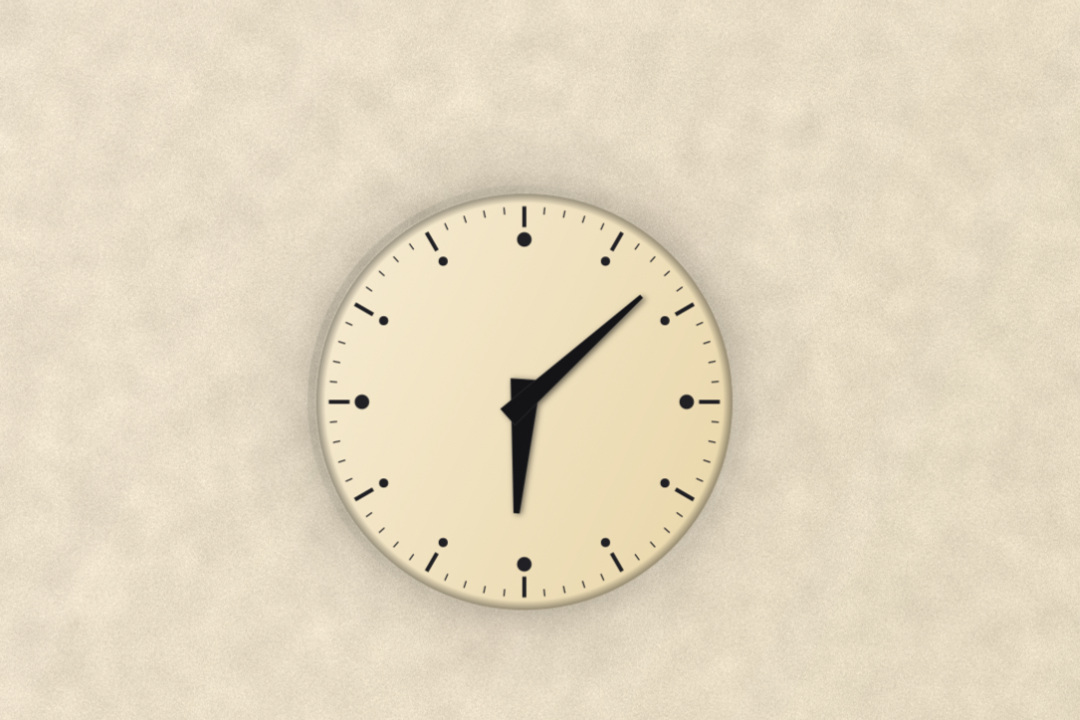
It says **6:08**
